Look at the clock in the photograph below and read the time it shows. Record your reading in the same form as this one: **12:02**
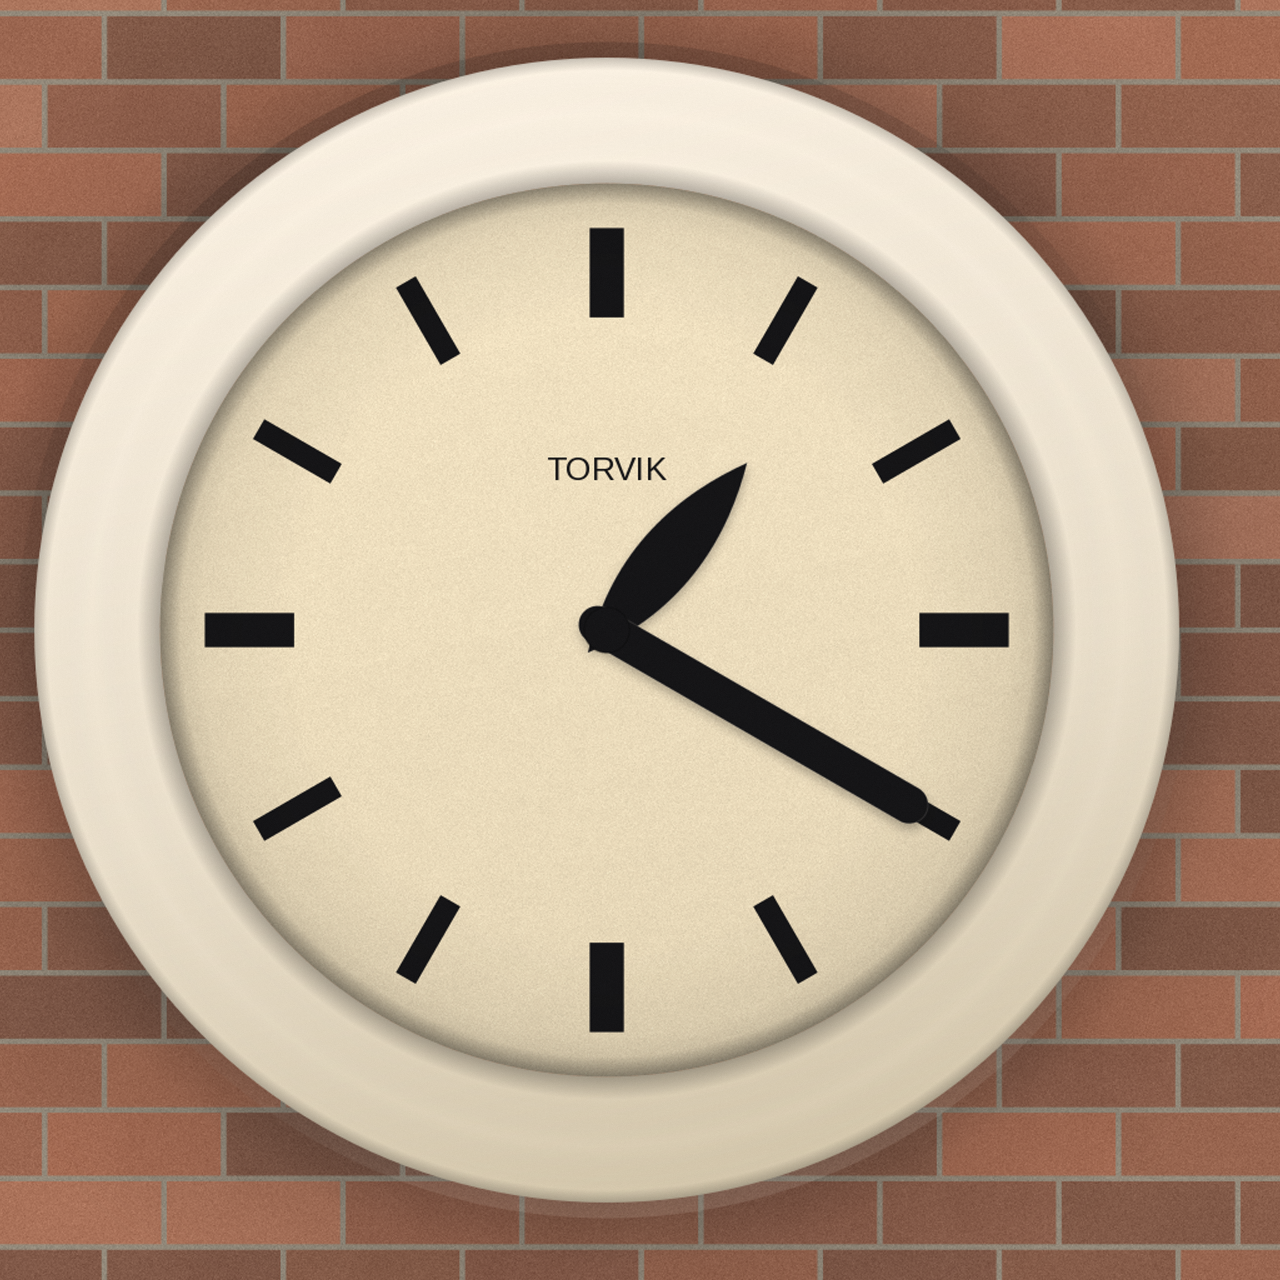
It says **1:20**
